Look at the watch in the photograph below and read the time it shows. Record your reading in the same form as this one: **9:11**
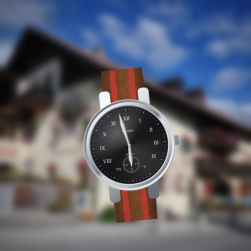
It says **5:58**
